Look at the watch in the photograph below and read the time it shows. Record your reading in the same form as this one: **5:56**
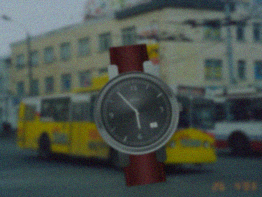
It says **5:54**
